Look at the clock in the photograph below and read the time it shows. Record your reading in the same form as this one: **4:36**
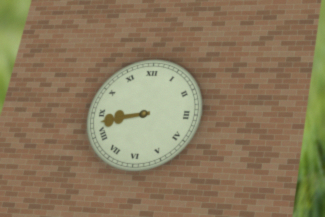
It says **8:43**
